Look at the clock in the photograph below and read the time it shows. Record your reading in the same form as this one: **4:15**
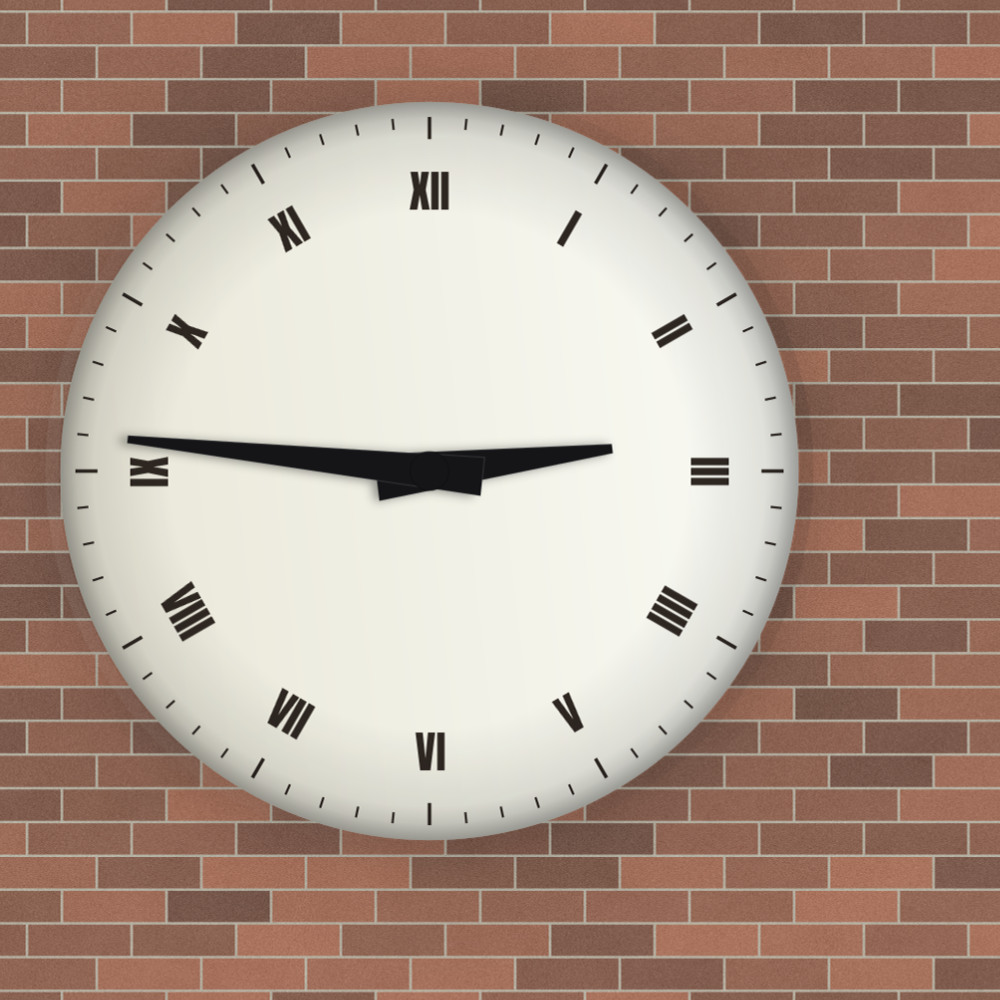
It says **2:46**
